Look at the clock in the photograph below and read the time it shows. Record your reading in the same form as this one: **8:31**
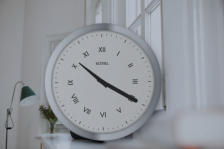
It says **10:20**
